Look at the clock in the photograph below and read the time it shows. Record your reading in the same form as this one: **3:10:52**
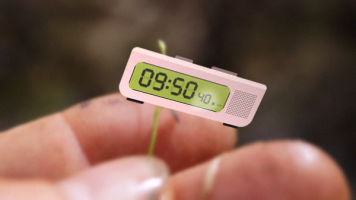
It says **9:50:40**
